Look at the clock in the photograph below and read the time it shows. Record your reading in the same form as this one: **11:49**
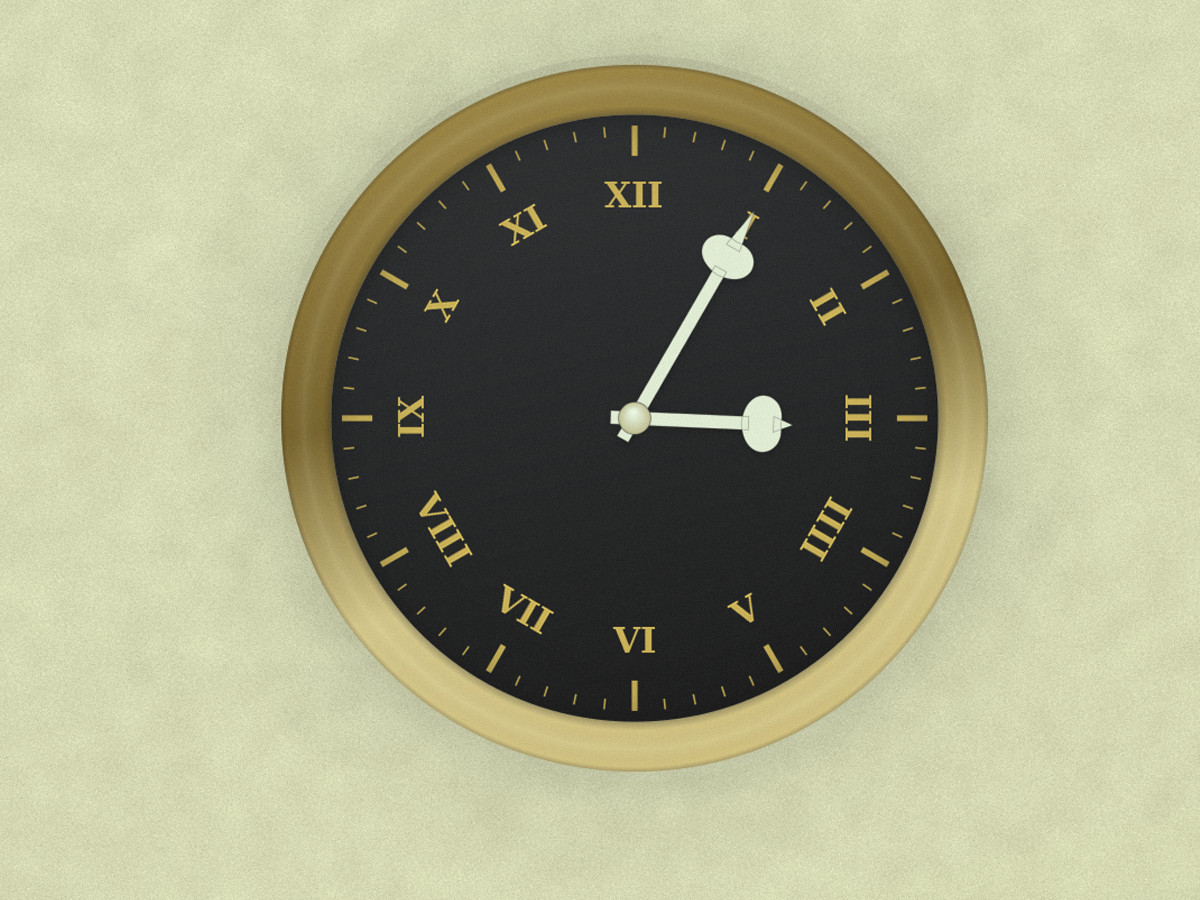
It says **3:05**
